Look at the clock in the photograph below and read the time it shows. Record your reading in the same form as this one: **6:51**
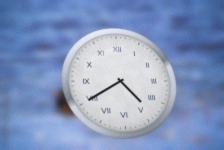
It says **4:40**
